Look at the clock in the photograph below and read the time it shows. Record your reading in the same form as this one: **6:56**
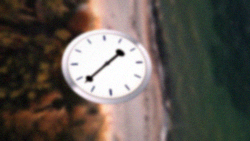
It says **1:38**
